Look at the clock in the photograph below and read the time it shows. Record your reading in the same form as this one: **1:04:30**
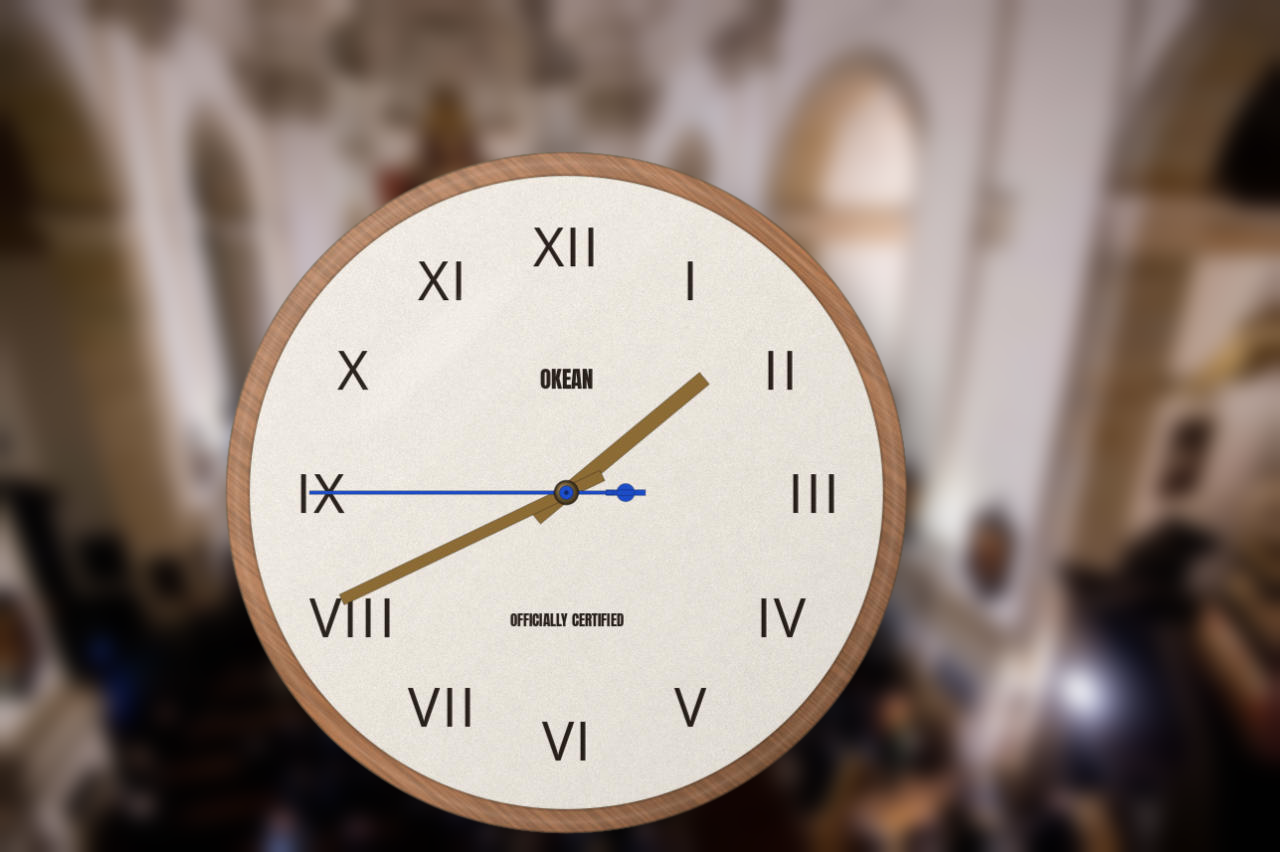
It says **1:40:45**
